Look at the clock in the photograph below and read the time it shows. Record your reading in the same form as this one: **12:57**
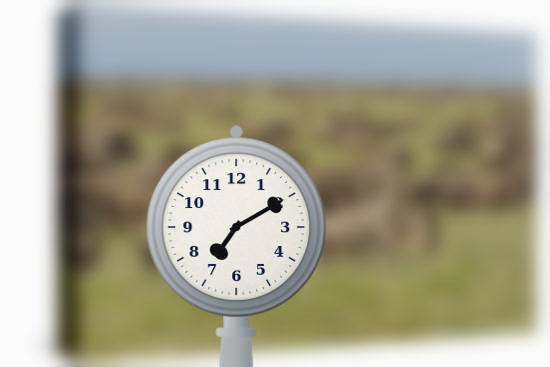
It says **7:10**
